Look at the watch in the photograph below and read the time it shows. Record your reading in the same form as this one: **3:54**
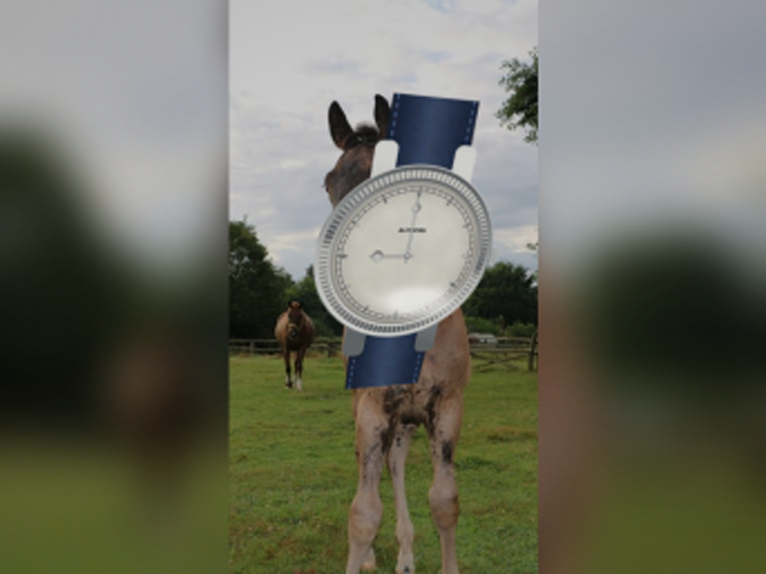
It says **9:00**
